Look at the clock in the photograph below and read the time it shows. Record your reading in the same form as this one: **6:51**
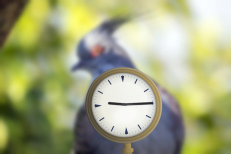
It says **9:15**
